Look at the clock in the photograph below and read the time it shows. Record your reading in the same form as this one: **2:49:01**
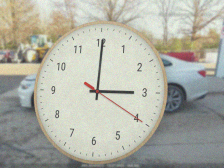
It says **3:00:20**
